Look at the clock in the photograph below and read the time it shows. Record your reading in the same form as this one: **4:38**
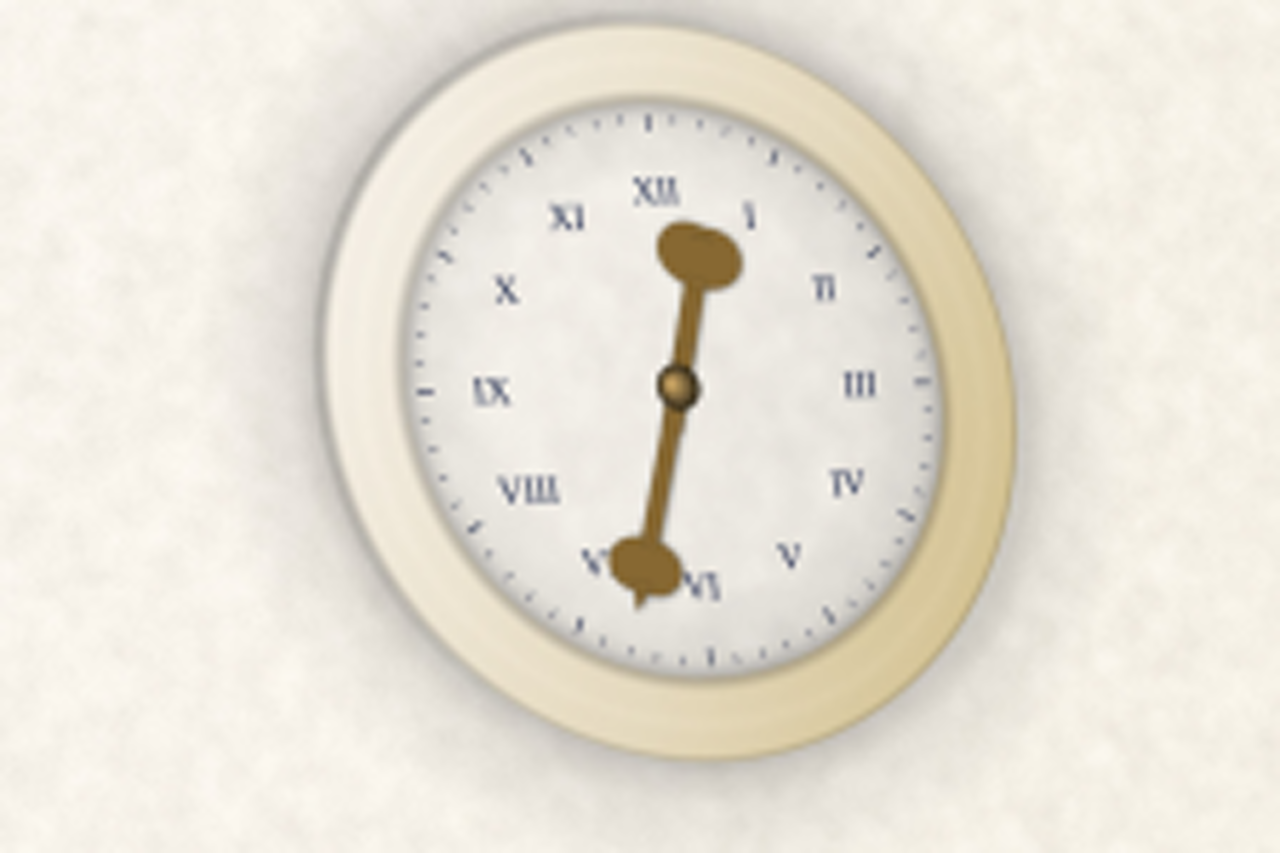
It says **12:33**
